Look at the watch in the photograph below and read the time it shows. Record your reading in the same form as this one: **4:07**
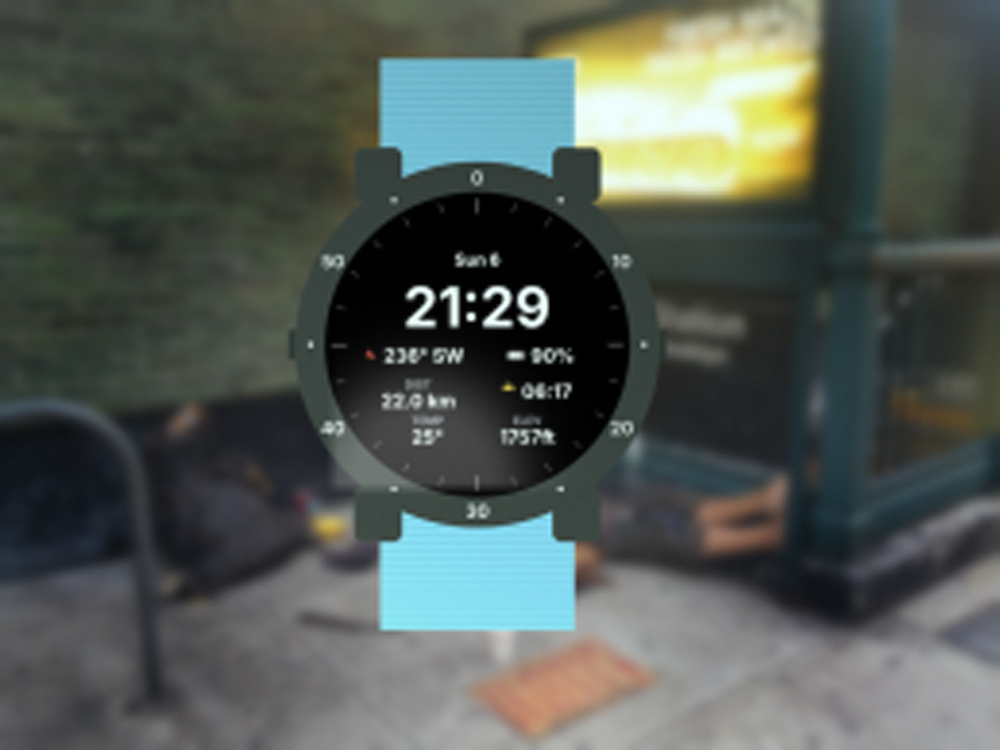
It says **21:29**
